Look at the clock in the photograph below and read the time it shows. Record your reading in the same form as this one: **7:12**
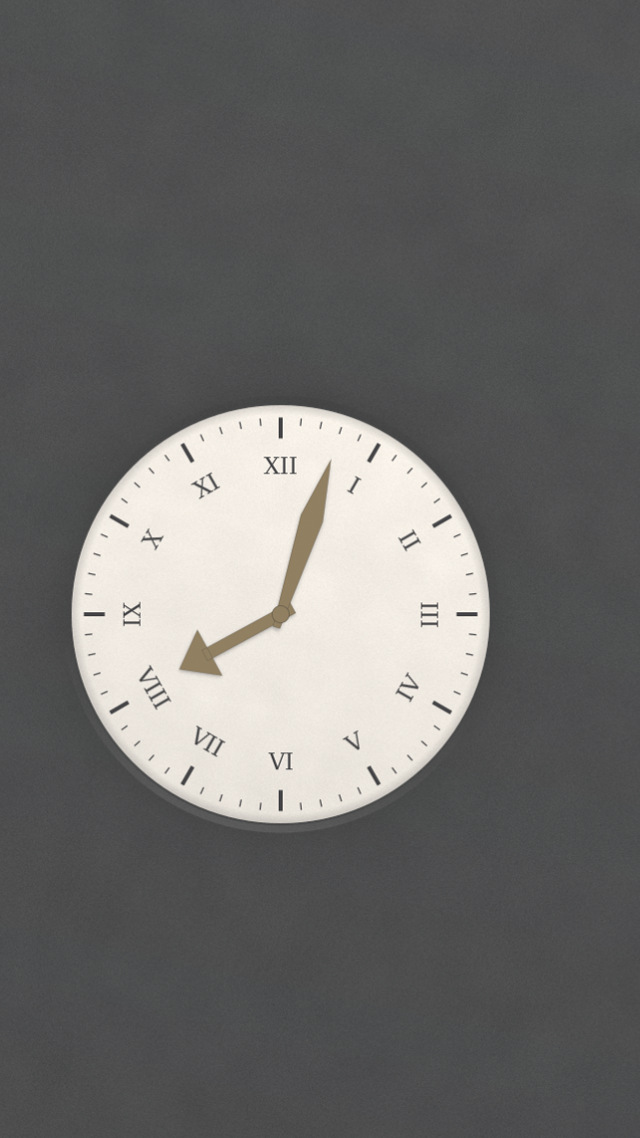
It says **8:03**
